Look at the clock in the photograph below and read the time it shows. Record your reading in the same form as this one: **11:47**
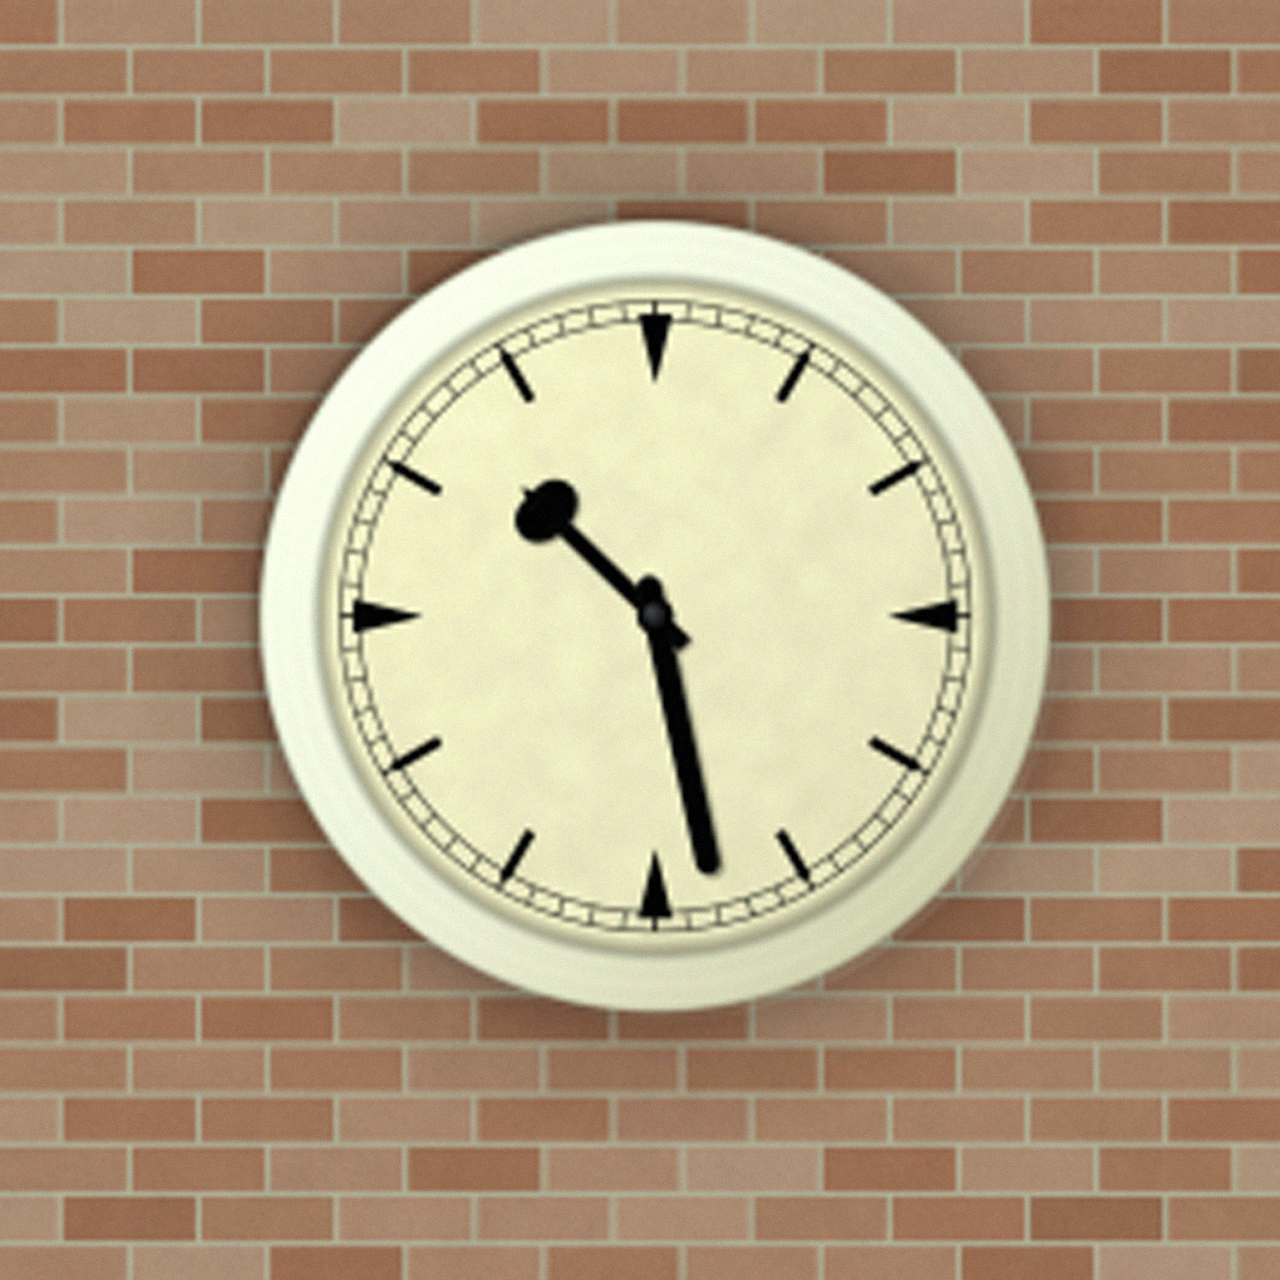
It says **10:28**
